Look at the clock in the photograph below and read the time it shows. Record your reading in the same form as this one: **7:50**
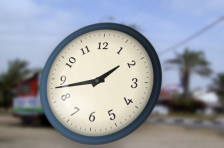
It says **1:43**
